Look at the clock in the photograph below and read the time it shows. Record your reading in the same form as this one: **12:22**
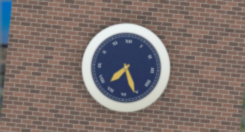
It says **7:26**
